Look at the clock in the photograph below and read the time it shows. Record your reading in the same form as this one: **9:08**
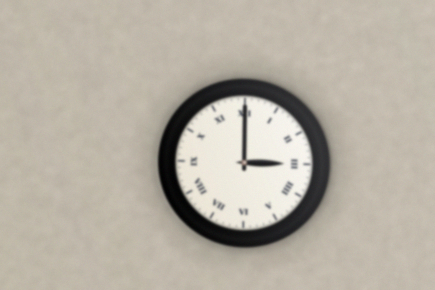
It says **3:00**
